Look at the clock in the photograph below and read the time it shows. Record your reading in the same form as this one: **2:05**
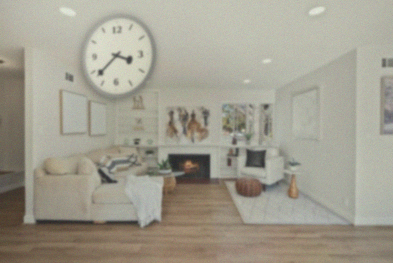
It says **3:38**
